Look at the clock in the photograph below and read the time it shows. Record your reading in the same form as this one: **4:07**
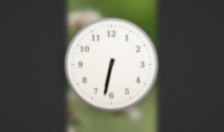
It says **6:32**
